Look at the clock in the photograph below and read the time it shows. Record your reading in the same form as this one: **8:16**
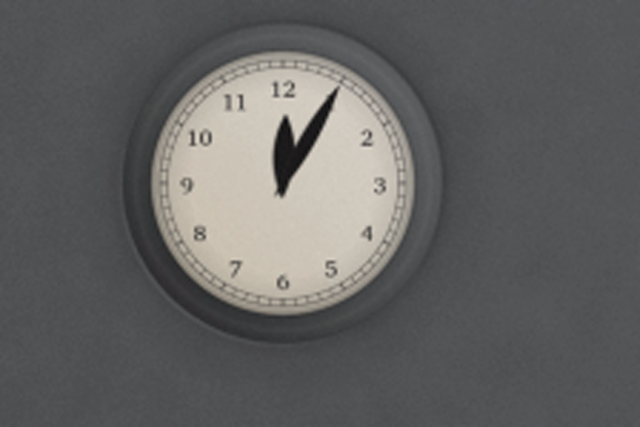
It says **12:05**
